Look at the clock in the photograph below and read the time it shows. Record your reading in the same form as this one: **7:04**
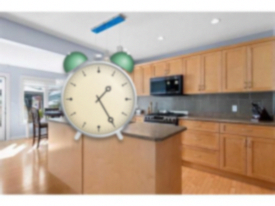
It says **1:25**
